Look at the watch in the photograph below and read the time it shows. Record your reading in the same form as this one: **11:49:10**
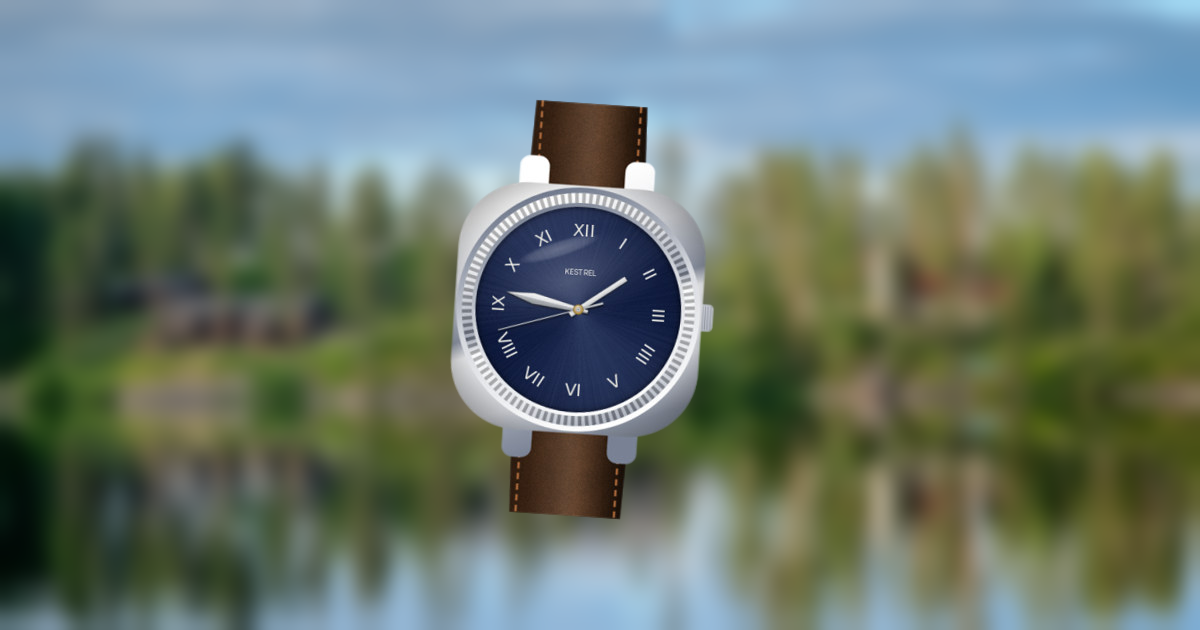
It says **1:46:42**
